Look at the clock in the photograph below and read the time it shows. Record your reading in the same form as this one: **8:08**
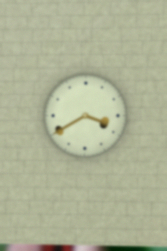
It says **3:40**
